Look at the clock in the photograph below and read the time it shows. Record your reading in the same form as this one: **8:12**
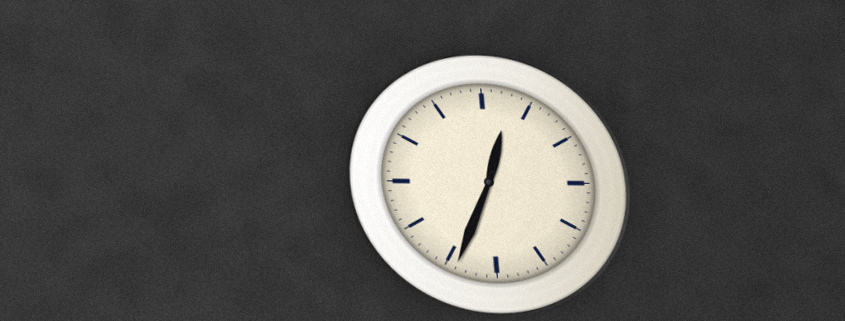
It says **12:34**
